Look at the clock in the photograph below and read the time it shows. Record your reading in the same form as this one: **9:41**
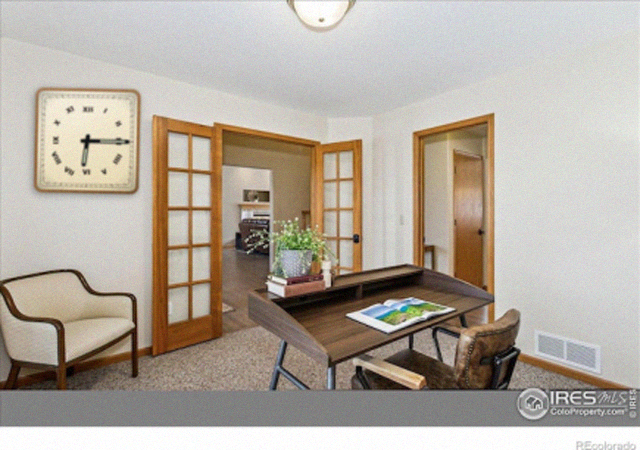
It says **6:15**
